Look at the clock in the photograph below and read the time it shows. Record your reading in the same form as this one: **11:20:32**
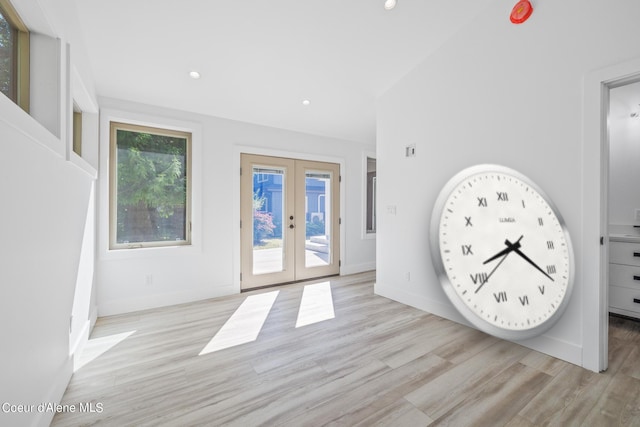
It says **8:21:39**
